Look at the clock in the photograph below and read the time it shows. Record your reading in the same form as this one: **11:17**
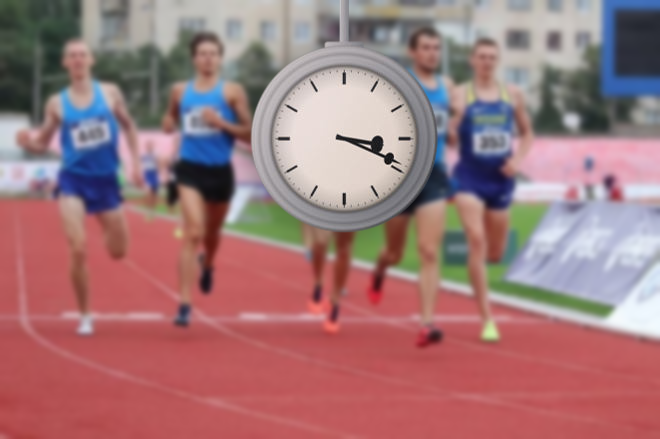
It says **3:19**
